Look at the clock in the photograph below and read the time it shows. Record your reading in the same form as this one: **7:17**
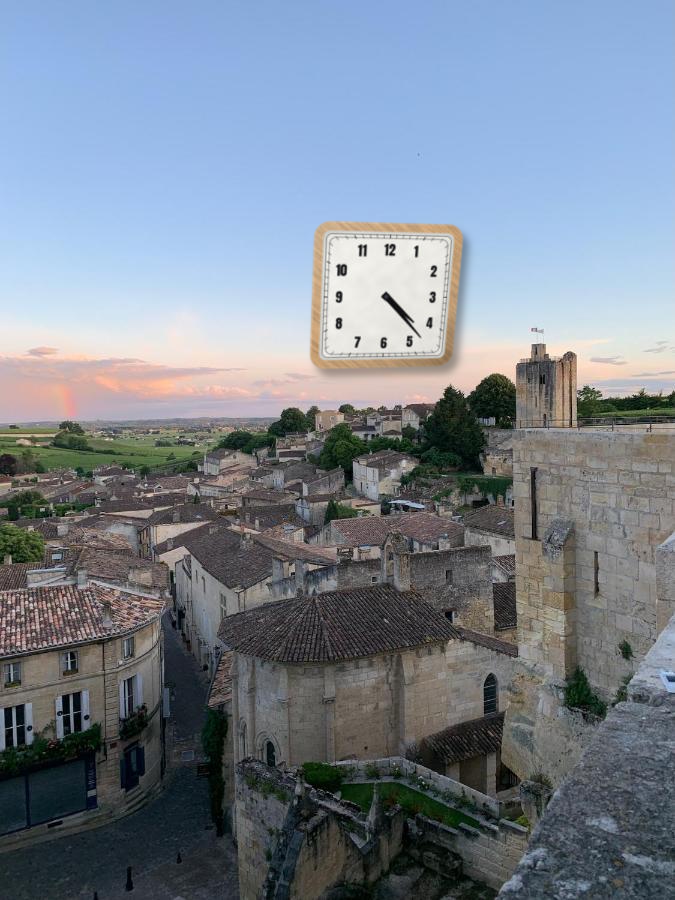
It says **4:23**
